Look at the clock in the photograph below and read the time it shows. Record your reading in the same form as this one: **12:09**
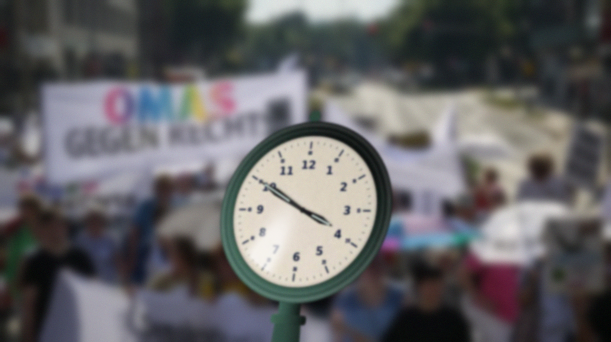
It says **3:50**
